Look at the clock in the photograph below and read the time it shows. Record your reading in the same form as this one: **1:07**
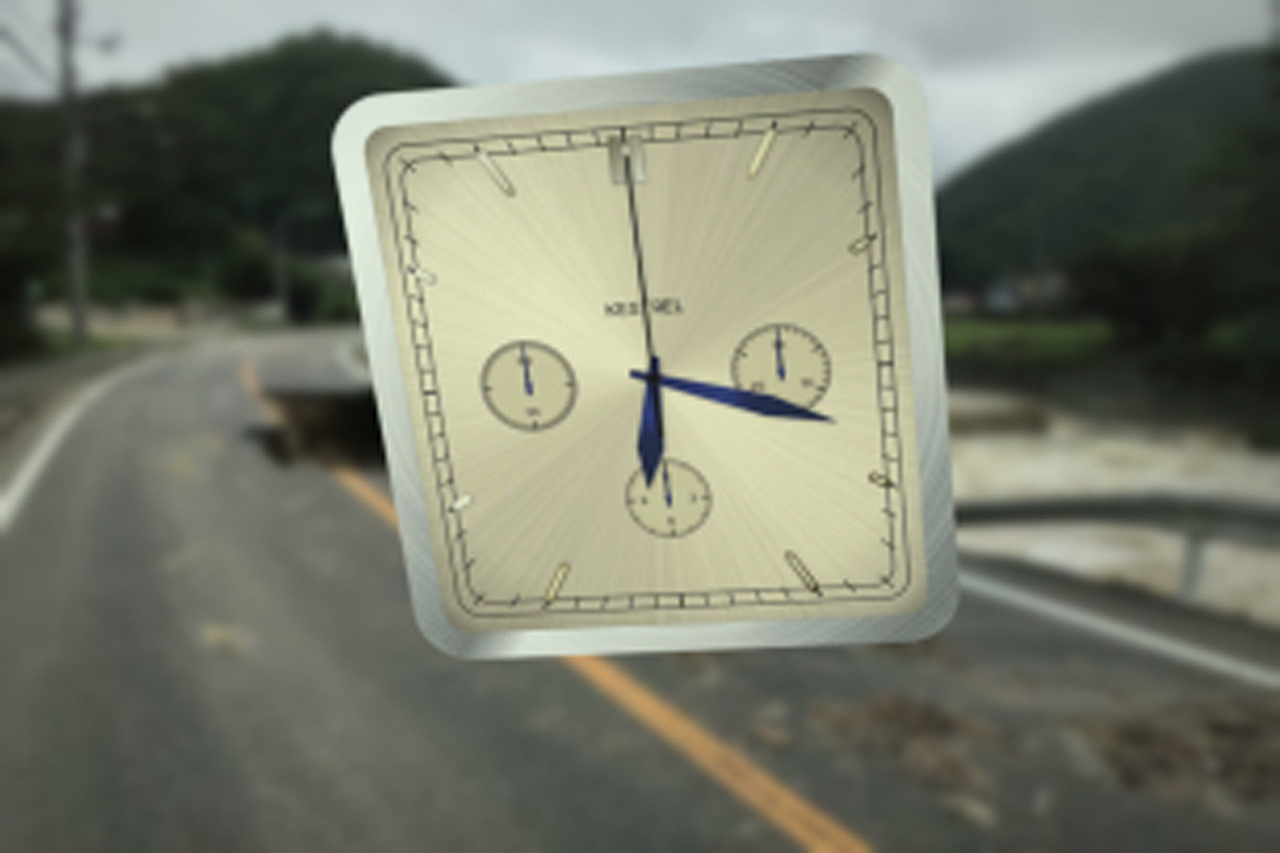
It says **6:18**
